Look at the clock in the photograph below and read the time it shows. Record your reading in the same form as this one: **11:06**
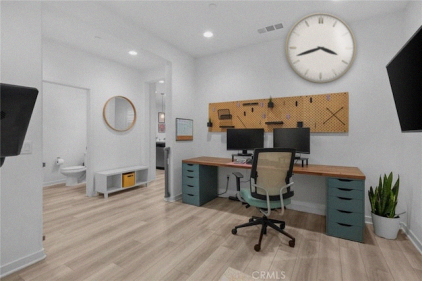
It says **3:42**
